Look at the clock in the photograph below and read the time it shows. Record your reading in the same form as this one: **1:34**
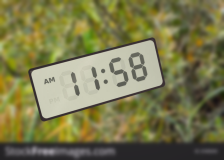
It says **11:58**
